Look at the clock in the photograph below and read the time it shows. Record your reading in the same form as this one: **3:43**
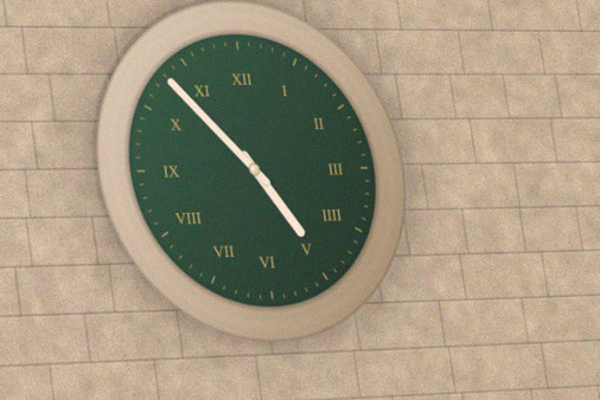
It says **4:53**
